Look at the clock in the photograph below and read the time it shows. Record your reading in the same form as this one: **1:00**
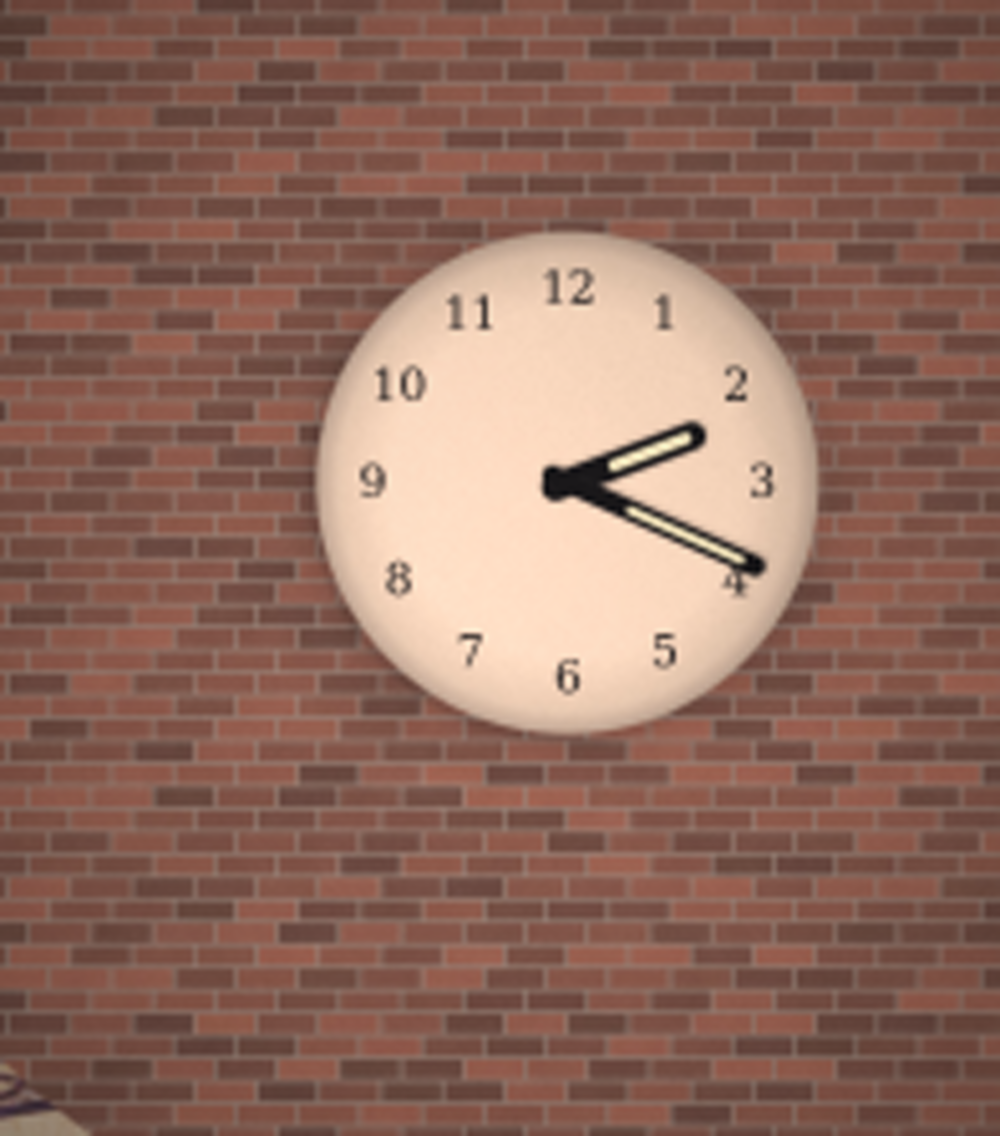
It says **2:19**
